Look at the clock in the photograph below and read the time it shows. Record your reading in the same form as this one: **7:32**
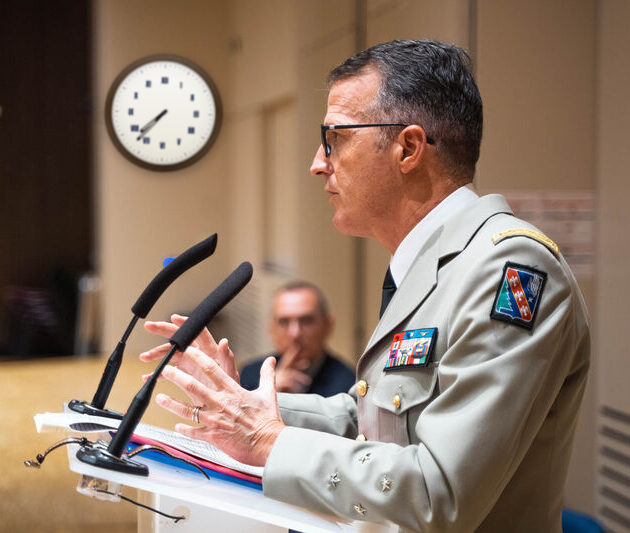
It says **7:37**
